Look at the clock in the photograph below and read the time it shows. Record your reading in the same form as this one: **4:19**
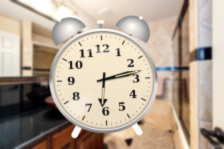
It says **6:13**
